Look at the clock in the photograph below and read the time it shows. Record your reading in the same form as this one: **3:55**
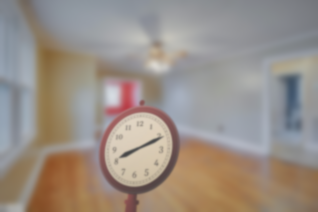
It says **8:11**
